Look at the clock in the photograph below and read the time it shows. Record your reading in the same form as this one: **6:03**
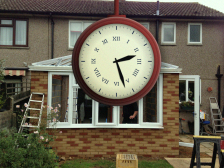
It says **2:27**
